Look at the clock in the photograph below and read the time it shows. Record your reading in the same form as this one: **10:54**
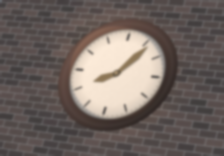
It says **8:06**
